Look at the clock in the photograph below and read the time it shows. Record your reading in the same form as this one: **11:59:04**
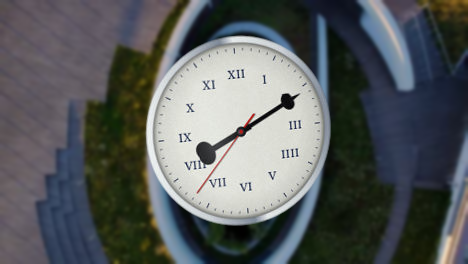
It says **8:10:37**
